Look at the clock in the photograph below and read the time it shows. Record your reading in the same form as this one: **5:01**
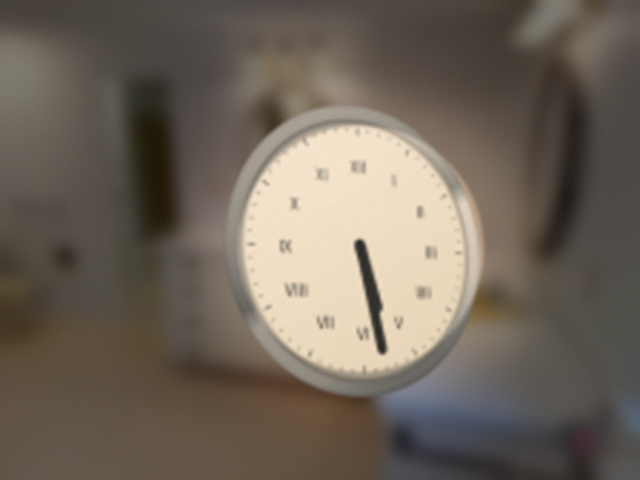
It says **5:28**
